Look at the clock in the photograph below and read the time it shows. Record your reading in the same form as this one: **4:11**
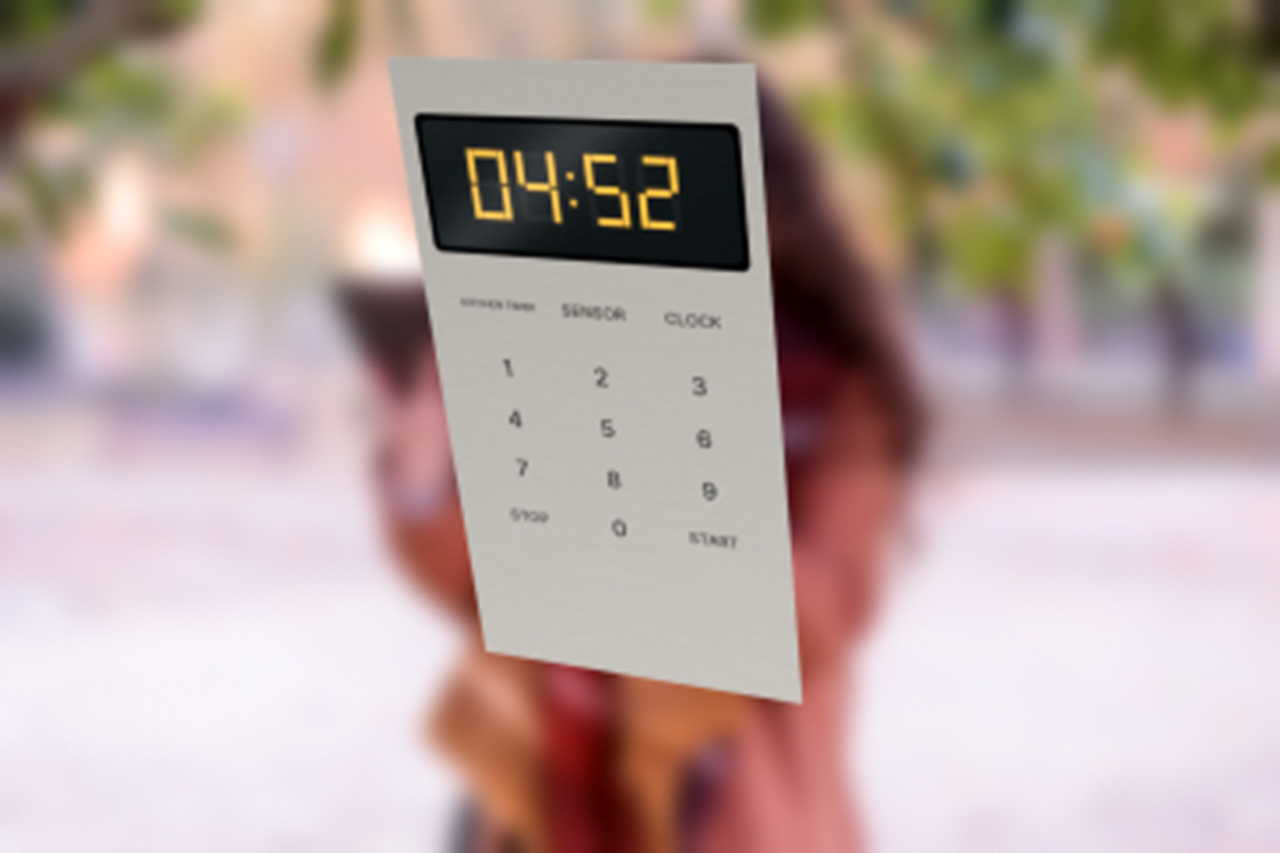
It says **4:52**
